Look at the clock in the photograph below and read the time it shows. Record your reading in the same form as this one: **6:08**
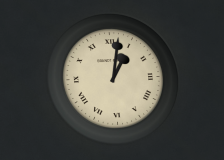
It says **1:02**
